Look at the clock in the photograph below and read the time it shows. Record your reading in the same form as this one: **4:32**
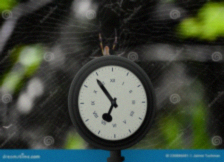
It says **6:54**
